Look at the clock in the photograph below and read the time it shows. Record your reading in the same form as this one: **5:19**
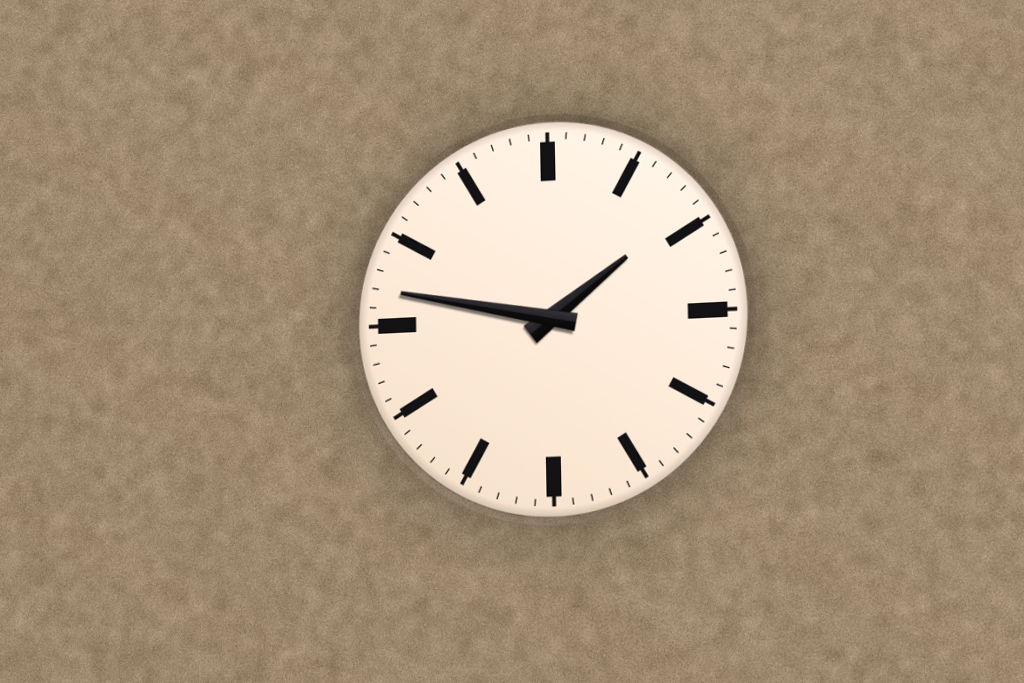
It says **1:47**
